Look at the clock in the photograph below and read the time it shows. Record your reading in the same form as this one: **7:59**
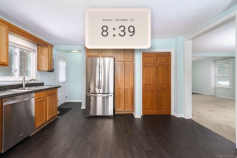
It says **8:39**
